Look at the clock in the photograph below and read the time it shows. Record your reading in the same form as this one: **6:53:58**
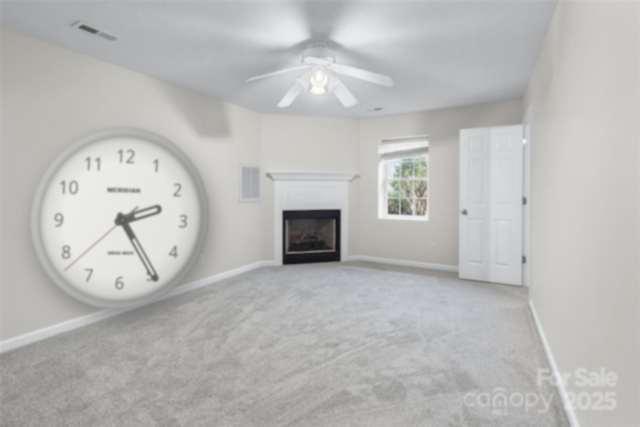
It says **2:24:38**
